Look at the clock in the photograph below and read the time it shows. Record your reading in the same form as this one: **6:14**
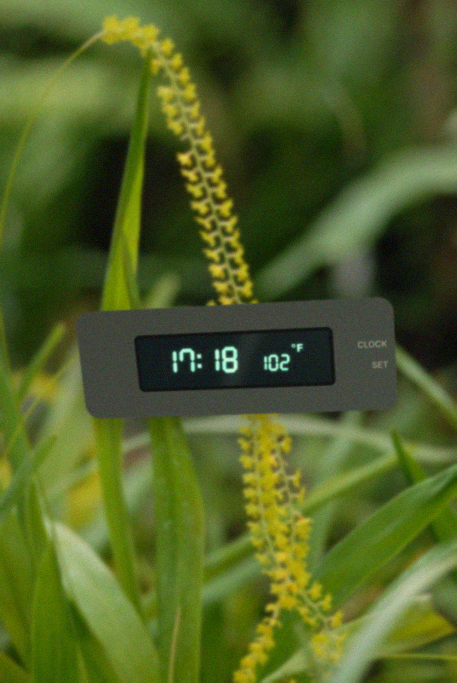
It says **17:18**
